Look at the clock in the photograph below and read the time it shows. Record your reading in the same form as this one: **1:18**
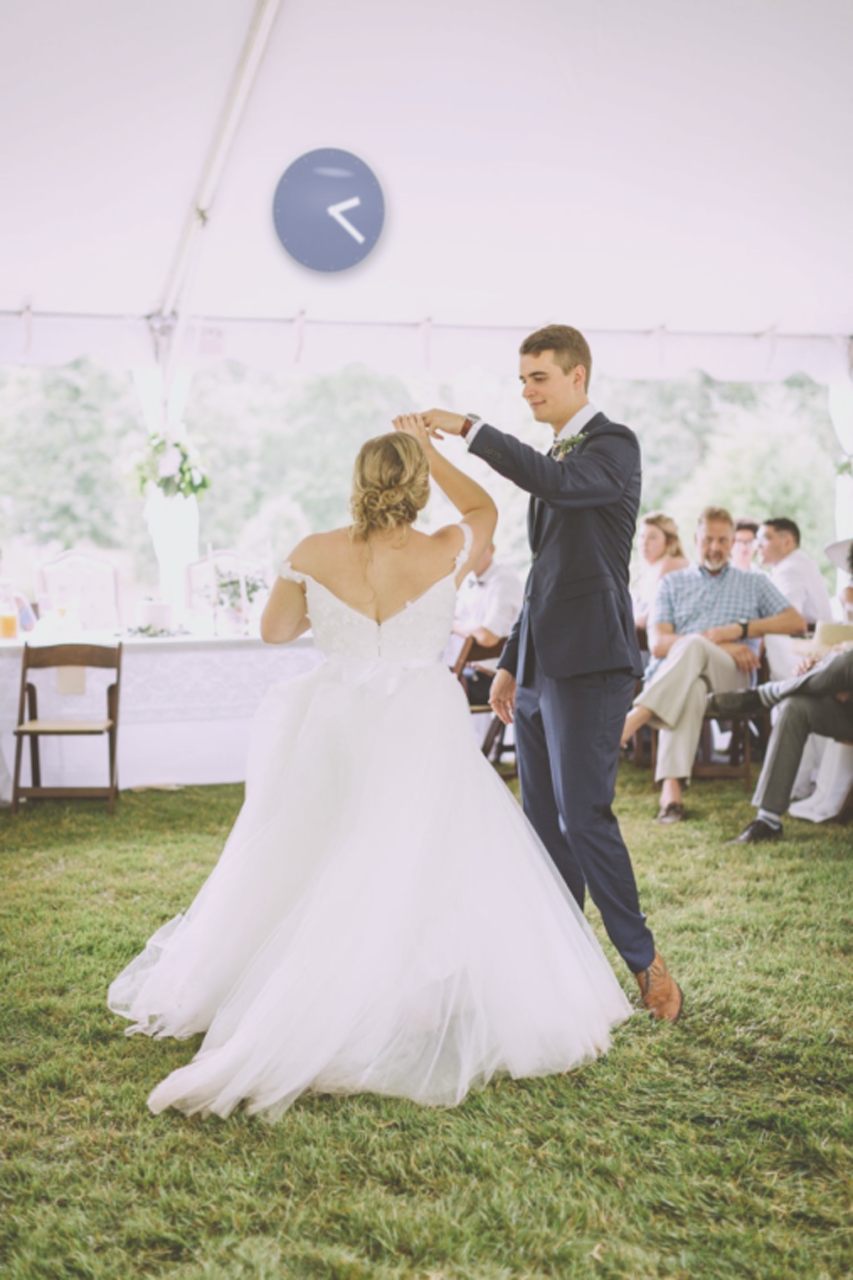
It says **2:22**
